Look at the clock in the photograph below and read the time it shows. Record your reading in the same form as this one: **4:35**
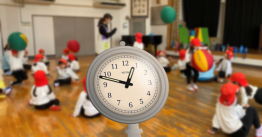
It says **12:48**
